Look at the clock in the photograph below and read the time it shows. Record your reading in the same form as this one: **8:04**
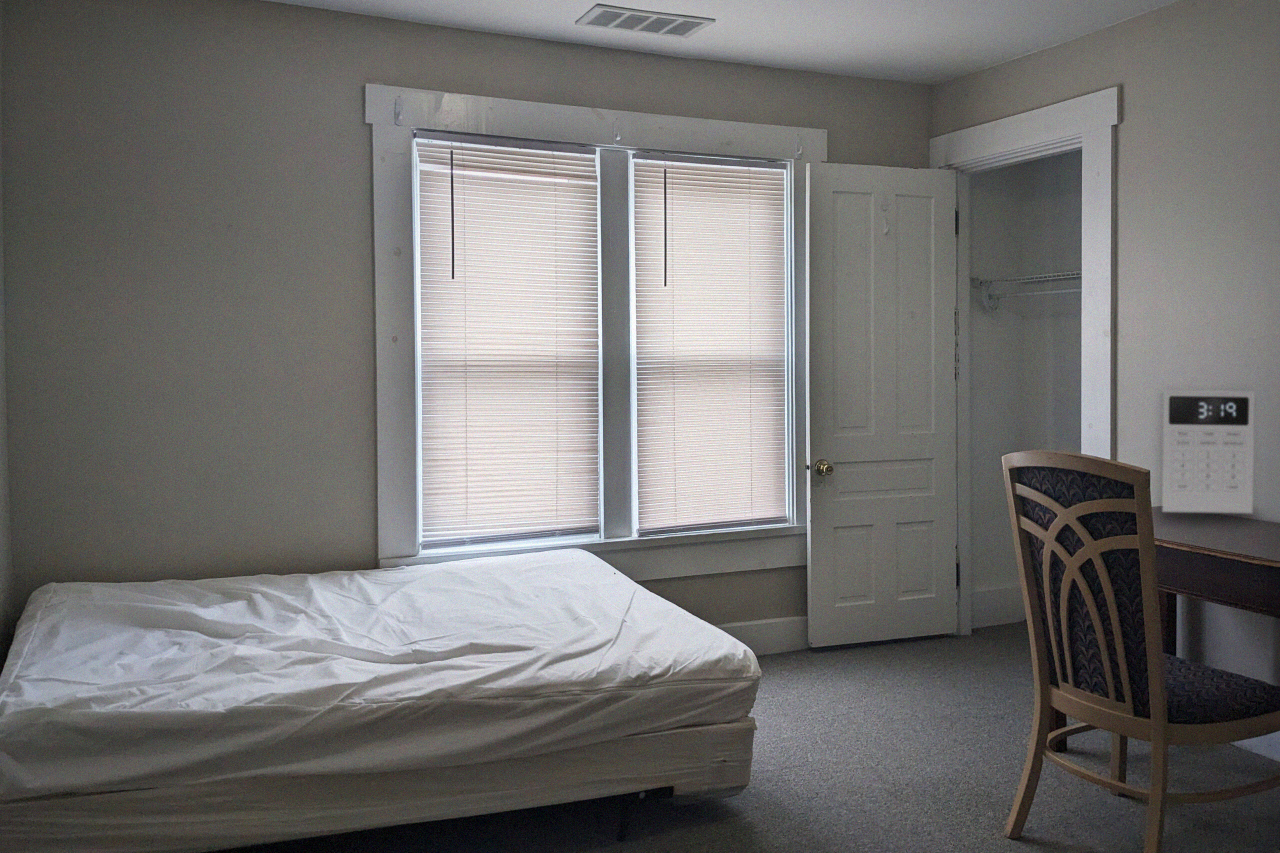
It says **3:19**
